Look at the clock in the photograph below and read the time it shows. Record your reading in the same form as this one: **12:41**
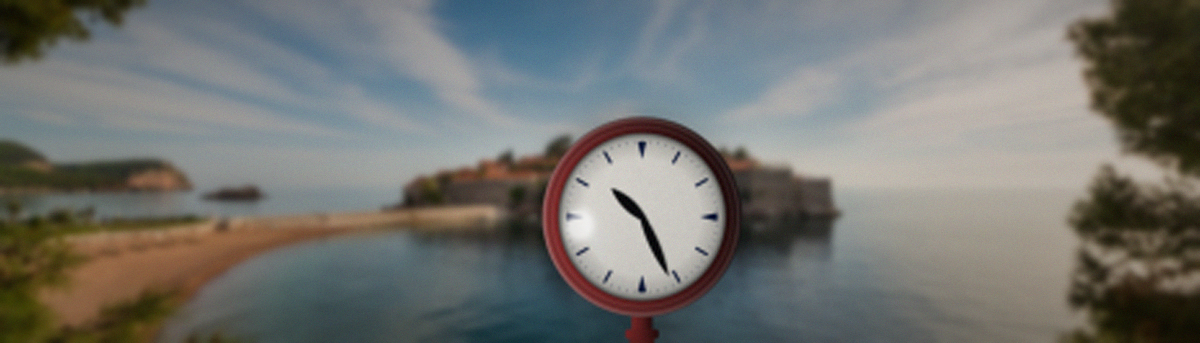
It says **10:26**
